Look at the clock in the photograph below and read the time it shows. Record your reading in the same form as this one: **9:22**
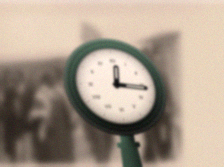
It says **12:16**
